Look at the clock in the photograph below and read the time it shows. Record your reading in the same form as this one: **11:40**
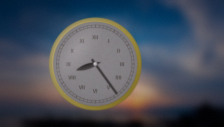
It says **8:24**
